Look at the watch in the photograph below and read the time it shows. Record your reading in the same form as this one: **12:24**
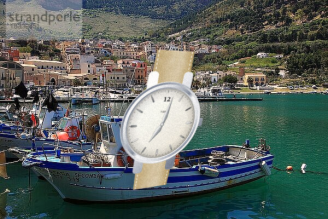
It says **7:02**
